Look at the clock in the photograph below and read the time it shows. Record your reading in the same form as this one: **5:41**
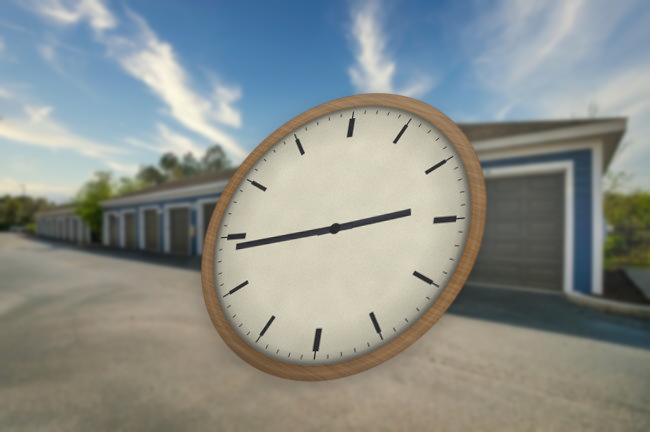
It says **2:44**
